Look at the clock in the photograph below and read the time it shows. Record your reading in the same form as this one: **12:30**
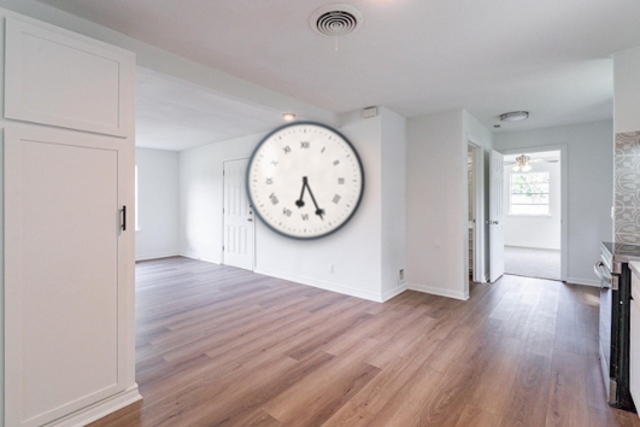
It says **6:26**
